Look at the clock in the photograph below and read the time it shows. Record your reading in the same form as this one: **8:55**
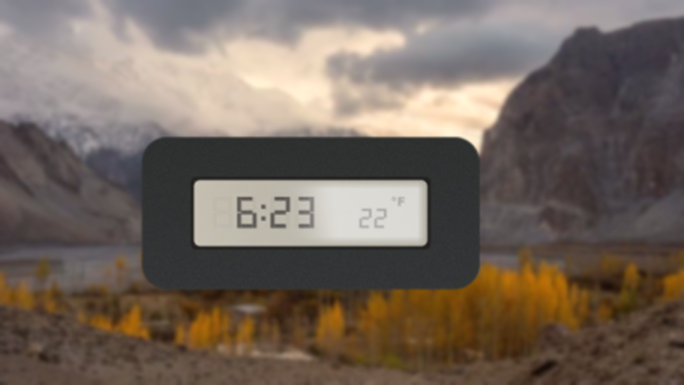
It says **6:23**
